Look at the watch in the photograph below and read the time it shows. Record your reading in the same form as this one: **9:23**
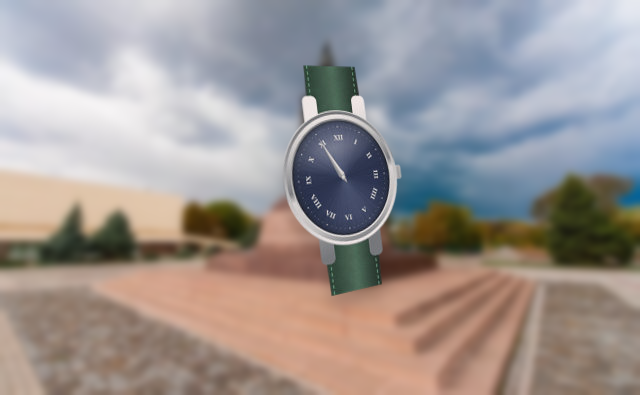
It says **10:55**
